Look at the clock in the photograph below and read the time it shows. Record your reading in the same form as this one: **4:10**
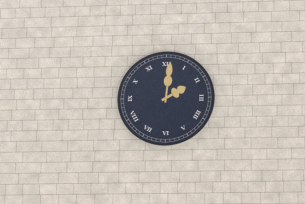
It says **2:01**
